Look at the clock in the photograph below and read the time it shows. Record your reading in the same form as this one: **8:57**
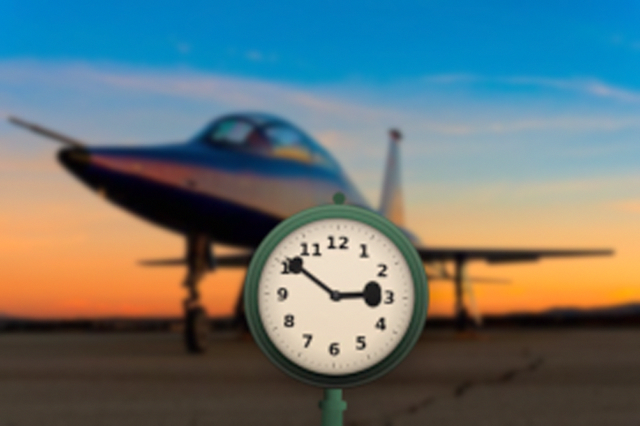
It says **2:51**
